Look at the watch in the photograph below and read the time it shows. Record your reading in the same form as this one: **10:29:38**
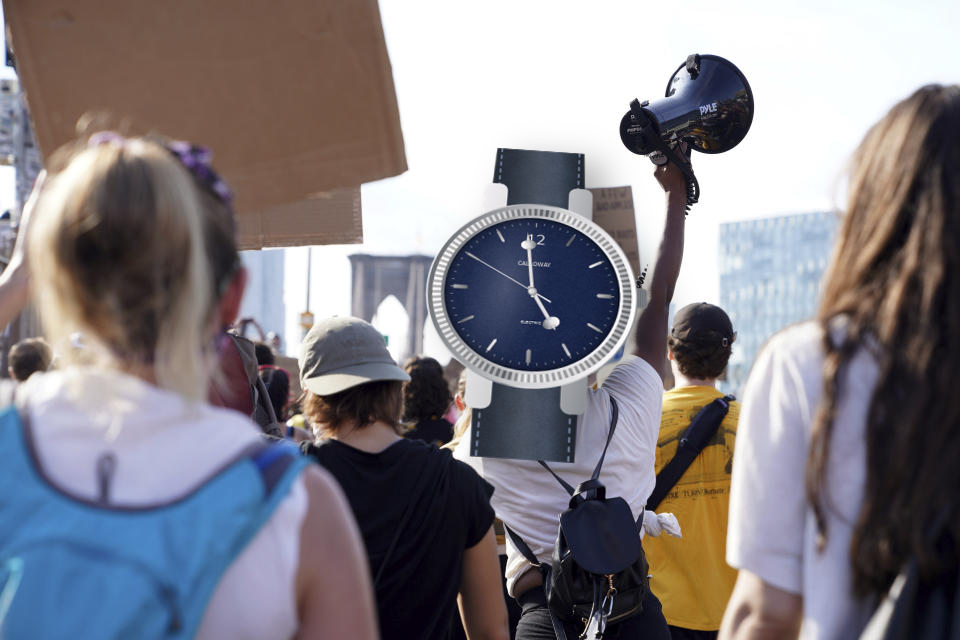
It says **4:58:50**
